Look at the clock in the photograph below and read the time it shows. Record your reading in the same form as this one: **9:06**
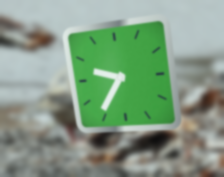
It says **9:36**
